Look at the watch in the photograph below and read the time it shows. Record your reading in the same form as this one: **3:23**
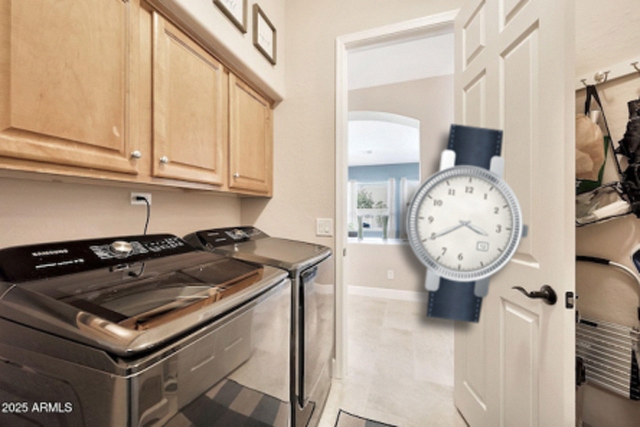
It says **3:40**
